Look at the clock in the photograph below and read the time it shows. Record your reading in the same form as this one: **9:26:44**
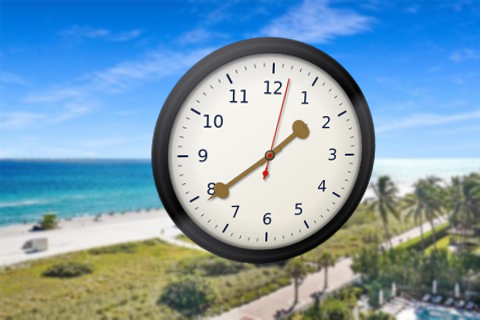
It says **1:39:02**
